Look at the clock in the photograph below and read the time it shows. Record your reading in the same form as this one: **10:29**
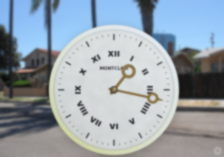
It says **1:17**
